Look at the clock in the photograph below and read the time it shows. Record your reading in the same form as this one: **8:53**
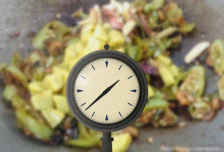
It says **1:38**
